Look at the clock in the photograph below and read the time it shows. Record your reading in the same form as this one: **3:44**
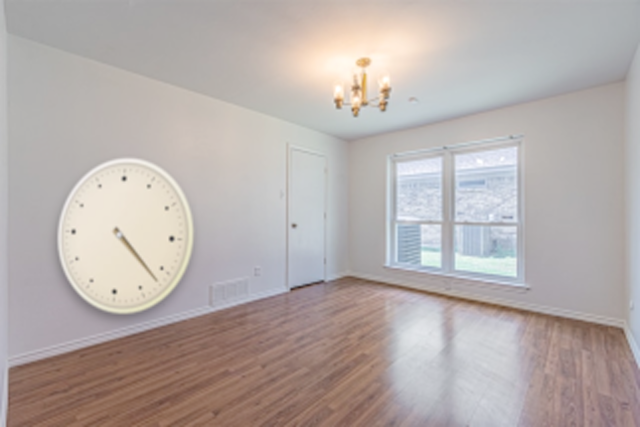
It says **4:22**
